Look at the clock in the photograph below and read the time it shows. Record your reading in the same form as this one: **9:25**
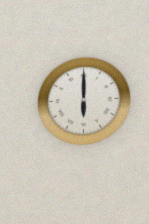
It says **6:00**
